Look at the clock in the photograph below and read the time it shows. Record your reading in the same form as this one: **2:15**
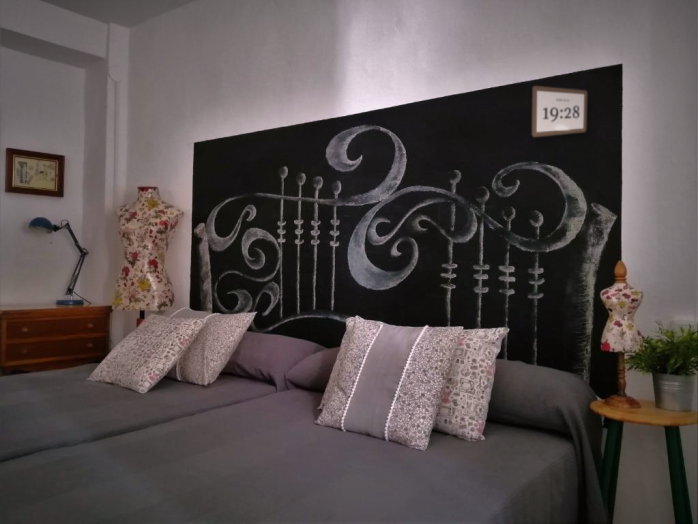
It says **19:28**
